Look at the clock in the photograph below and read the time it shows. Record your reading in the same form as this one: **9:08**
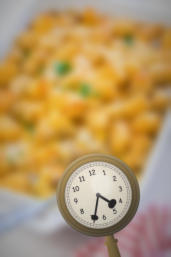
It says **4:34**
